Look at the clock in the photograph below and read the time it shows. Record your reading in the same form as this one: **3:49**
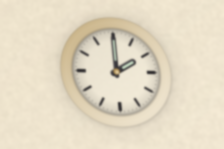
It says **2:00**
